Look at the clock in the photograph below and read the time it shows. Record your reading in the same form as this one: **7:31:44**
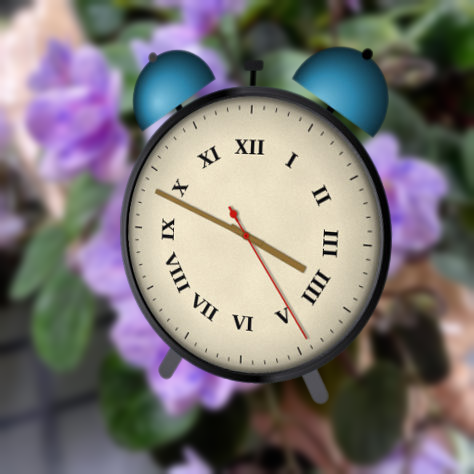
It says **3:48:24**
